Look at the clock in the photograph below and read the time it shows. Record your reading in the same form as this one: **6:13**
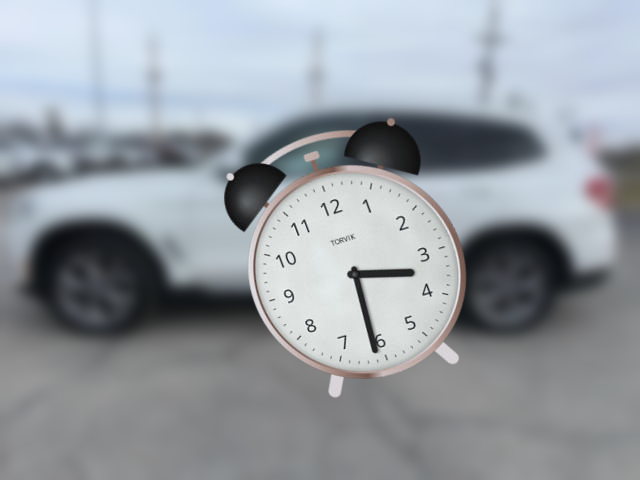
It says **3:31**
